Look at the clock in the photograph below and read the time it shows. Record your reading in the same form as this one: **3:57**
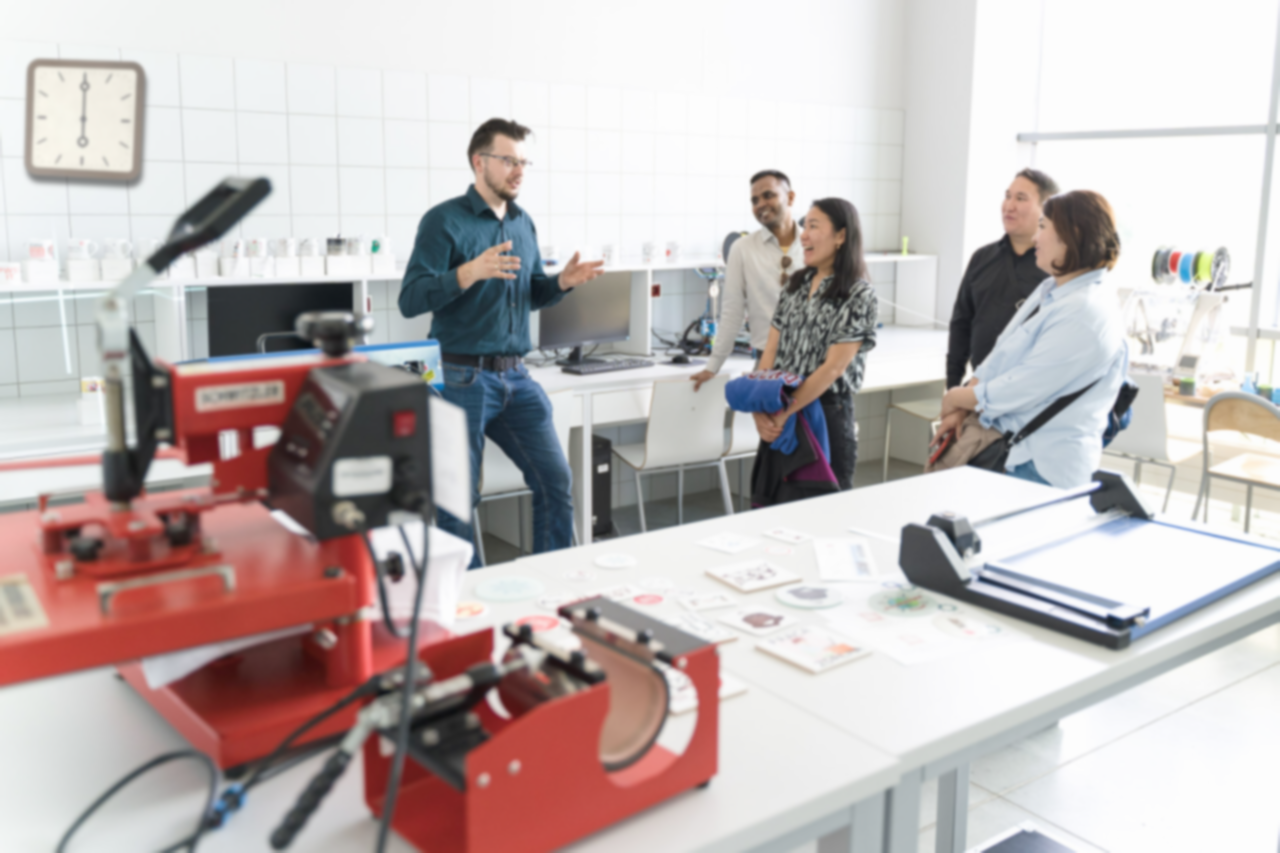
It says **6:00**
